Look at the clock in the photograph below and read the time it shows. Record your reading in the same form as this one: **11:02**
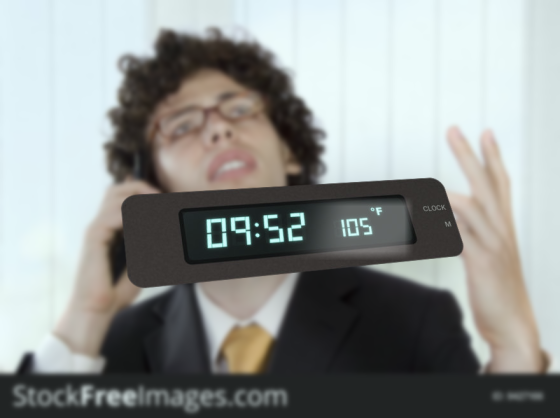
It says **9:52**
